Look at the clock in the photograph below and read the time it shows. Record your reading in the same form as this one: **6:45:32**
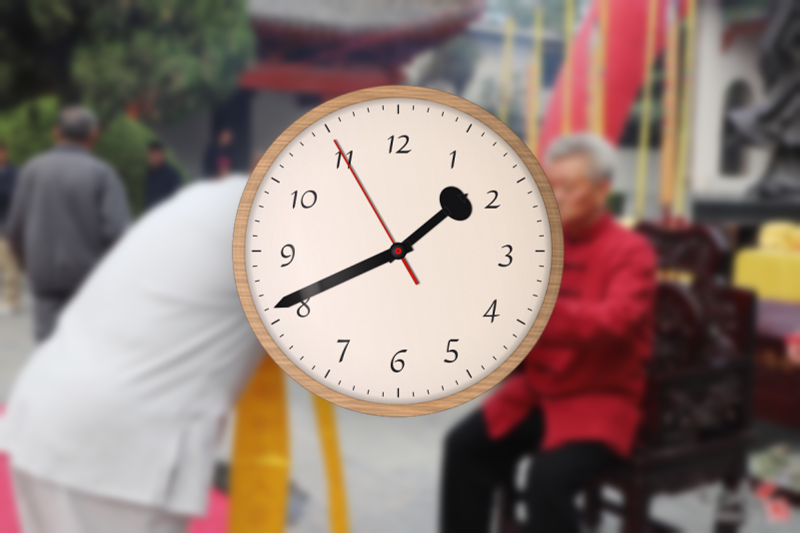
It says **1:40:55**
